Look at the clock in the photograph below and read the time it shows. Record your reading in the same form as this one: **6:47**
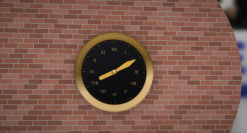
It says **8:10**
